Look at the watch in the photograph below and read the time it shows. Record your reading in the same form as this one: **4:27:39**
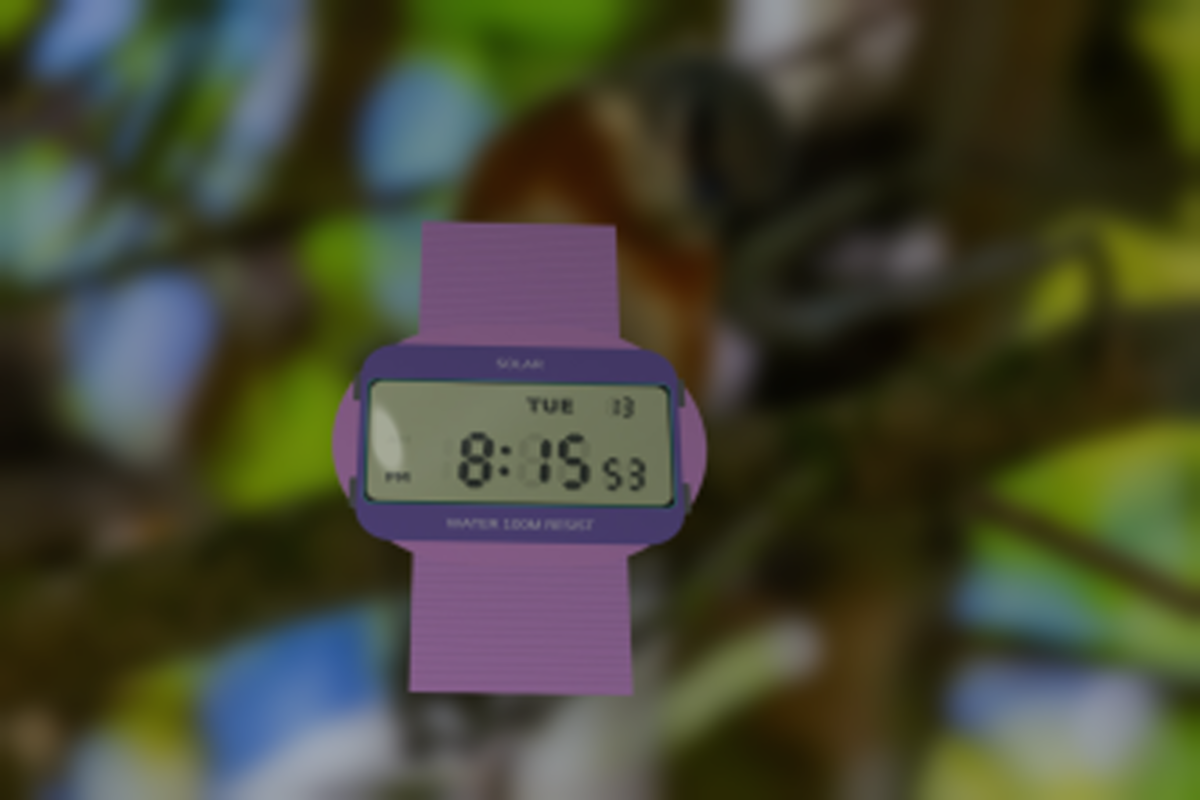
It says **8:15:53**
